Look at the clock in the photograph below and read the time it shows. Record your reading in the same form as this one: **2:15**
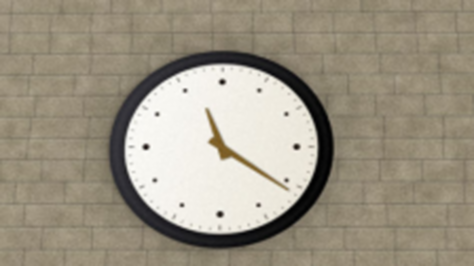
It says **11:21**
